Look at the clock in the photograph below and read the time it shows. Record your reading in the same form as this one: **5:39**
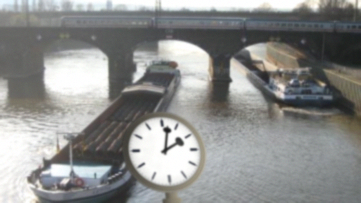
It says **2:02**
